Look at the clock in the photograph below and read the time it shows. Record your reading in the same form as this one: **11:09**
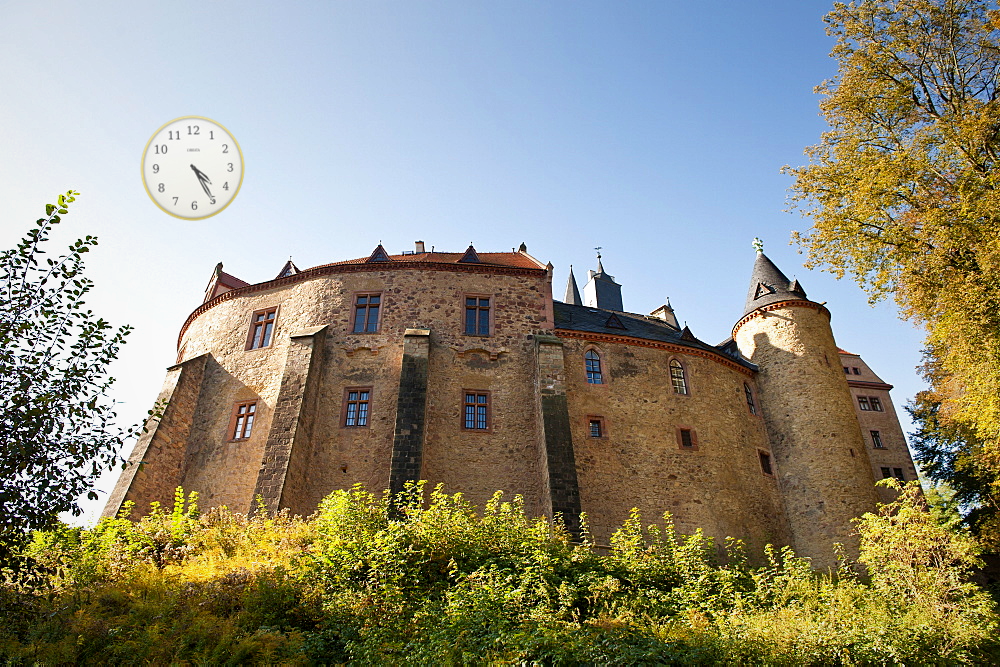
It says **4:25**
